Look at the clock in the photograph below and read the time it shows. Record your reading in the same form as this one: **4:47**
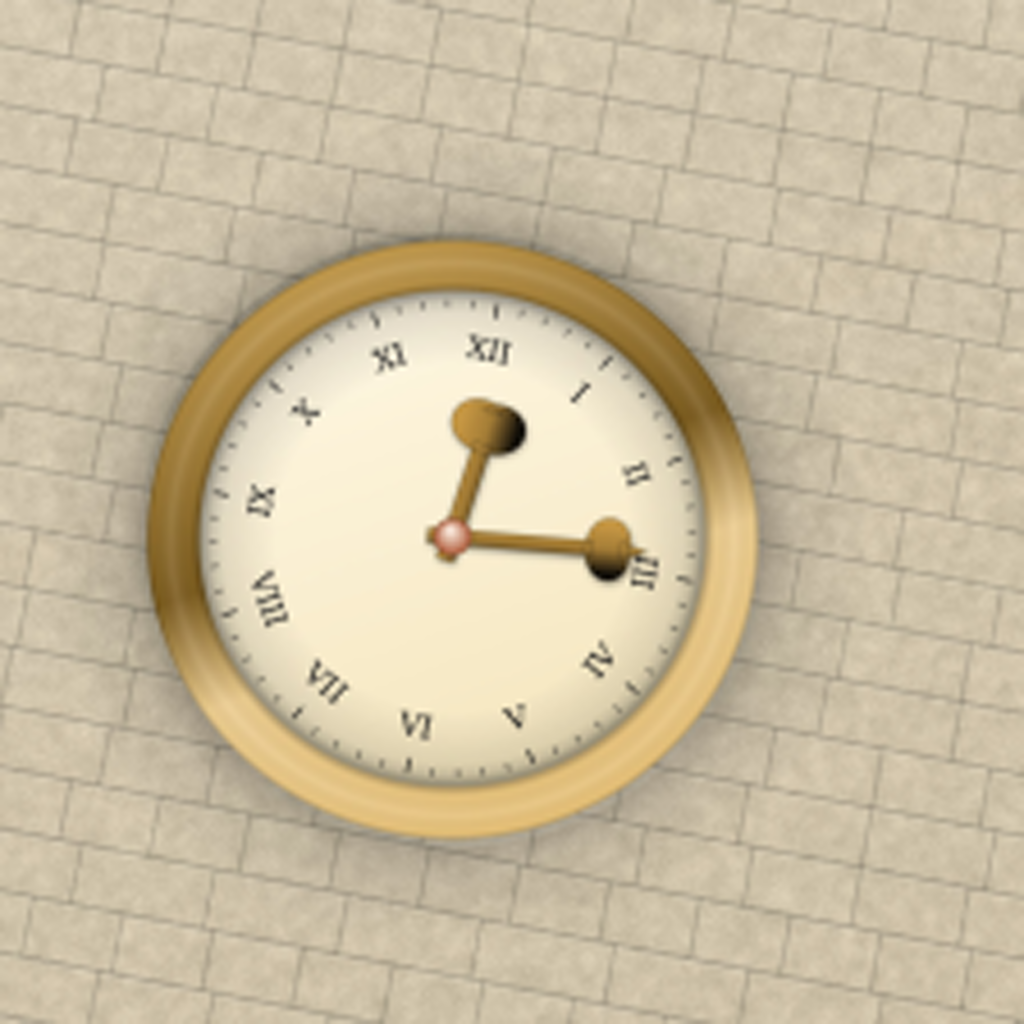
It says **12:14**
